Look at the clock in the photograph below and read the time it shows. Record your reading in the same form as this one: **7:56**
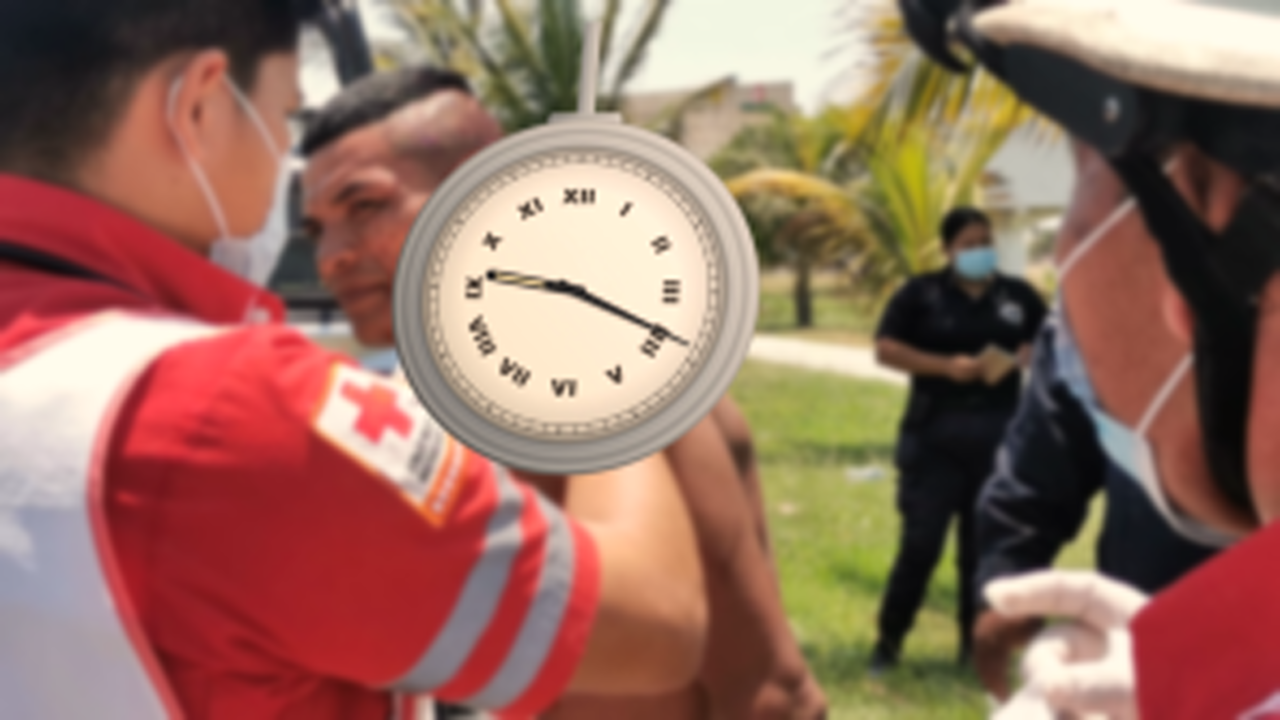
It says **9:19**
